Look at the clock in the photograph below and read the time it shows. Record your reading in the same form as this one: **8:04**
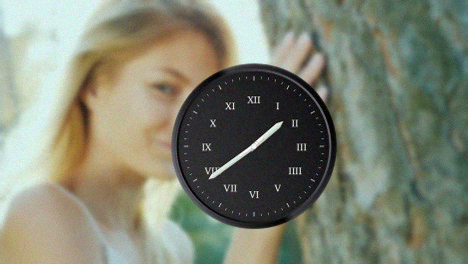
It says **1:39**
